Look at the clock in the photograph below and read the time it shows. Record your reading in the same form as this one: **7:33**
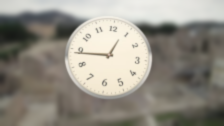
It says **12:44**
